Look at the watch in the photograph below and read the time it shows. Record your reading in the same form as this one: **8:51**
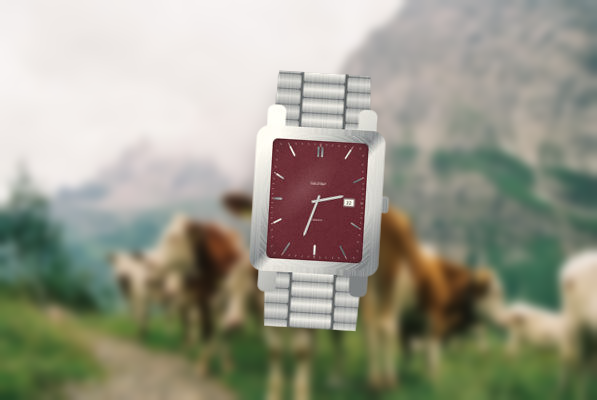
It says **2:33**
